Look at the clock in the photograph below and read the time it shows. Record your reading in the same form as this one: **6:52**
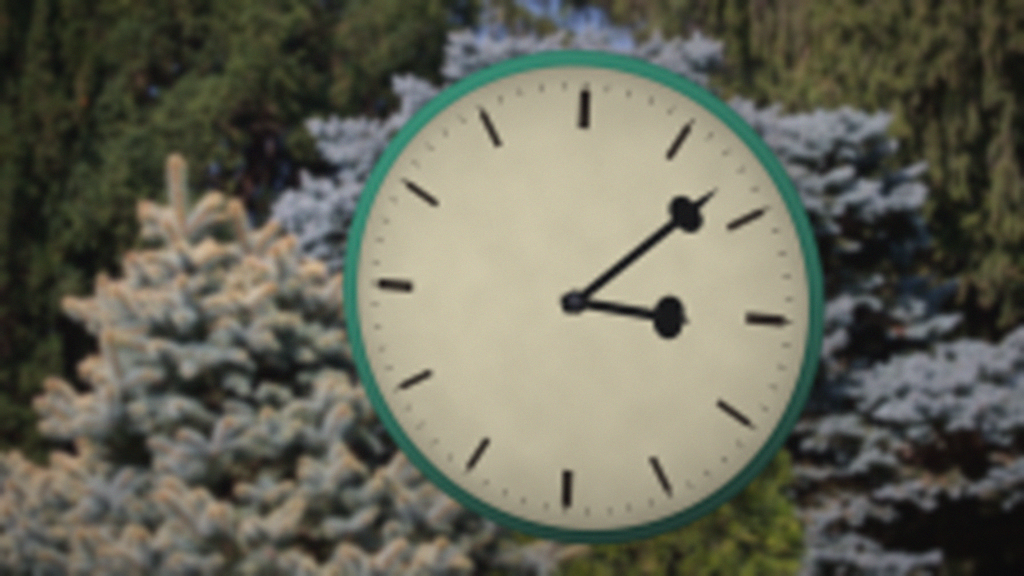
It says **3:08**
